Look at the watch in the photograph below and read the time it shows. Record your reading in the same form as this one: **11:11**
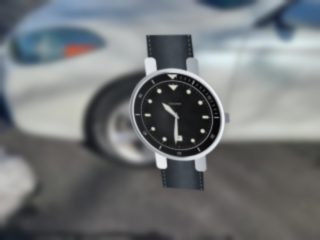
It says **10:31**
